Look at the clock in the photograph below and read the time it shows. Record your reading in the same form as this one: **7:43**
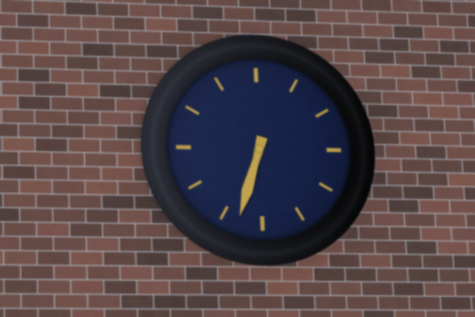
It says **6:33**
